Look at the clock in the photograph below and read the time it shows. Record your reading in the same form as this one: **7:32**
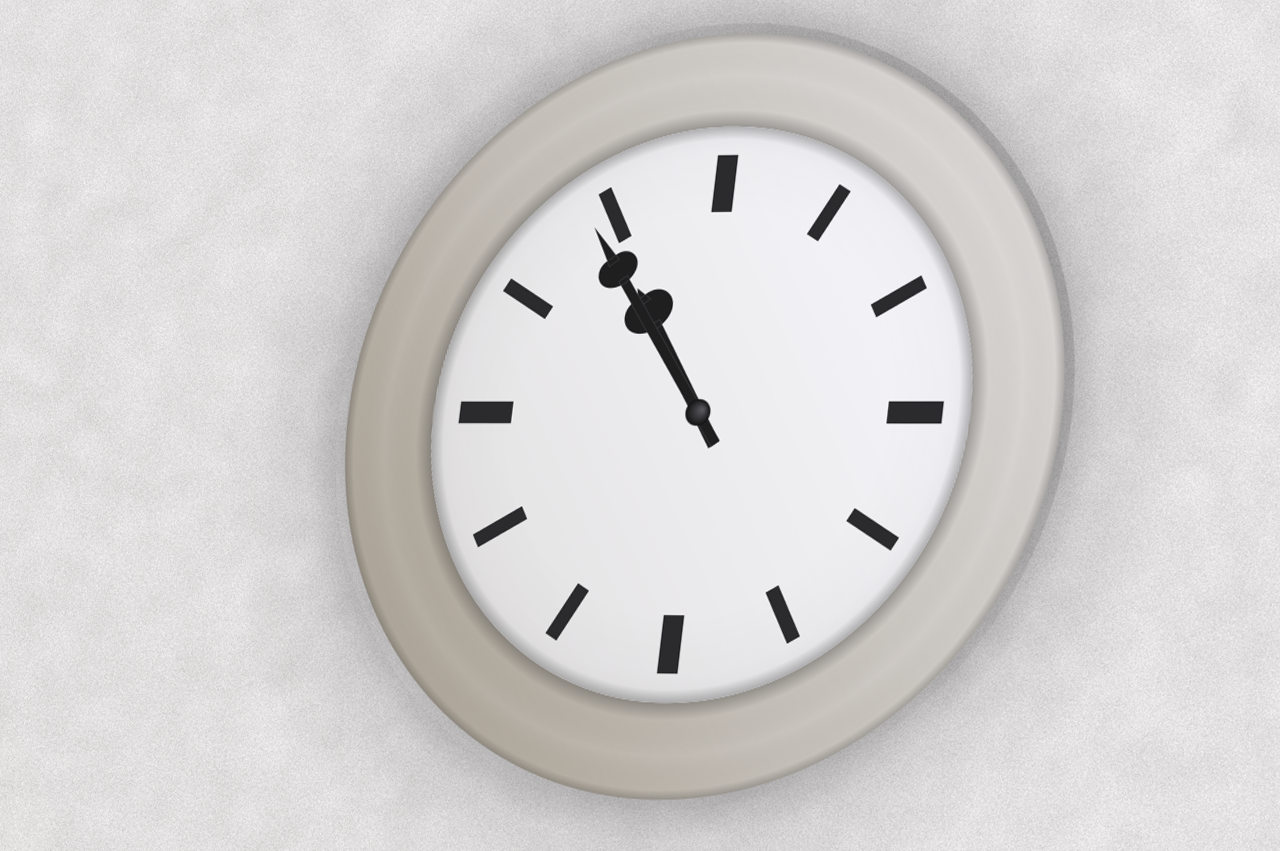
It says **10:54**
